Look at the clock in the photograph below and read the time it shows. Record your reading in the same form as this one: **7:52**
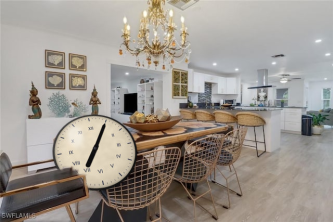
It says **7:05**
